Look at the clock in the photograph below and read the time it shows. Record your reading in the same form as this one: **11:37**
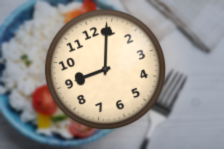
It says **9:04**
